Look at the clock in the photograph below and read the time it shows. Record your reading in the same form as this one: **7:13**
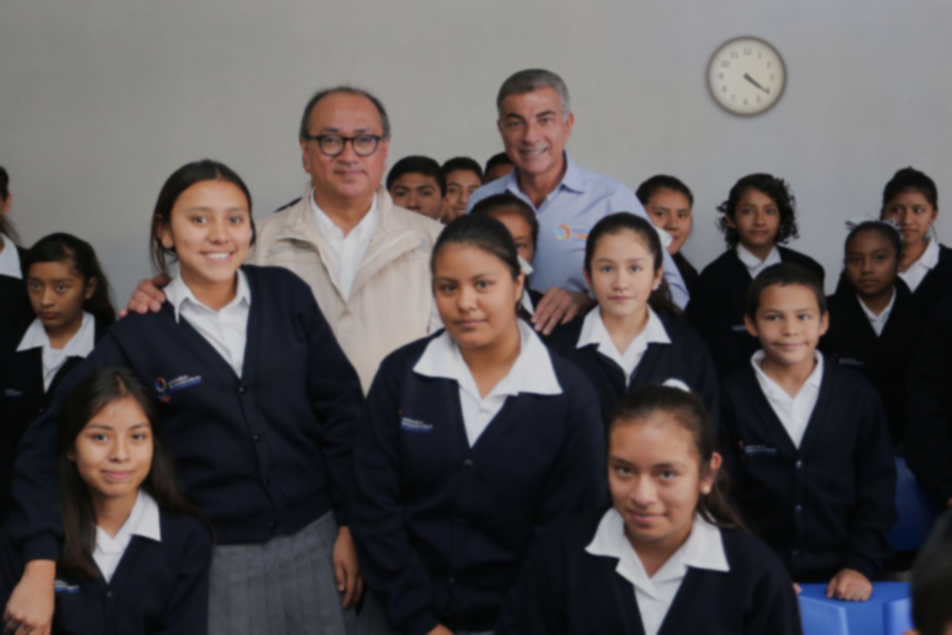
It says **4:21**
